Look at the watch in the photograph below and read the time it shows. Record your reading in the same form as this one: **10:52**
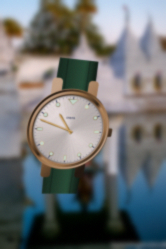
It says **10:48**
